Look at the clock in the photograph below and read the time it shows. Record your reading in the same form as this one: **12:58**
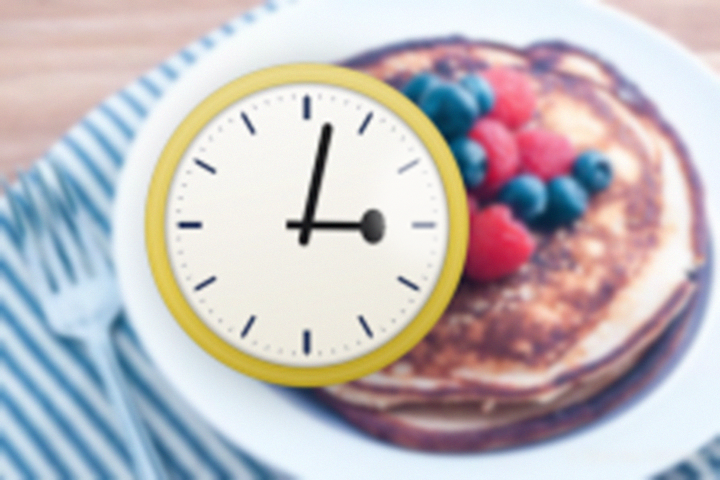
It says **3:02**
